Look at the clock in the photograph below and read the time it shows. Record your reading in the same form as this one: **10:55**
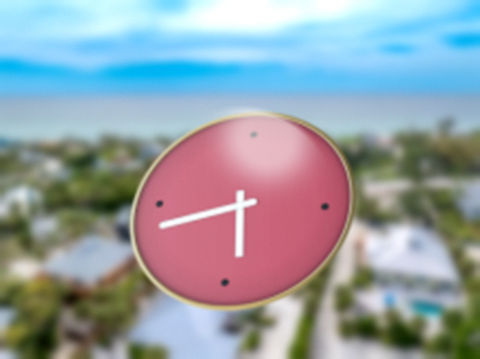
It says **5:42**
